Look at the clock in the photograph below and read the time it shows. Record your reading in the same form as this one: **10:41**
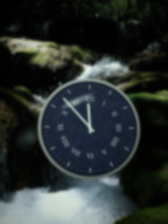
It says **11:53**
